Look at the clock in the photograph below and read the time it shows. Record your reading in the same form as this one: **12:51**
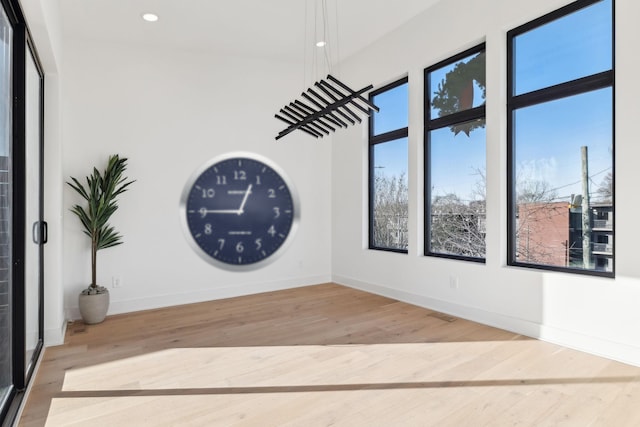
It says **12:45**
